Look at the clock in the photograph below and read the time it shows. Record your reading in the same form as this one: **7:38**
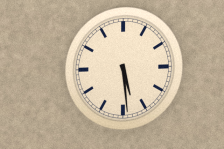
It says **5:29**
